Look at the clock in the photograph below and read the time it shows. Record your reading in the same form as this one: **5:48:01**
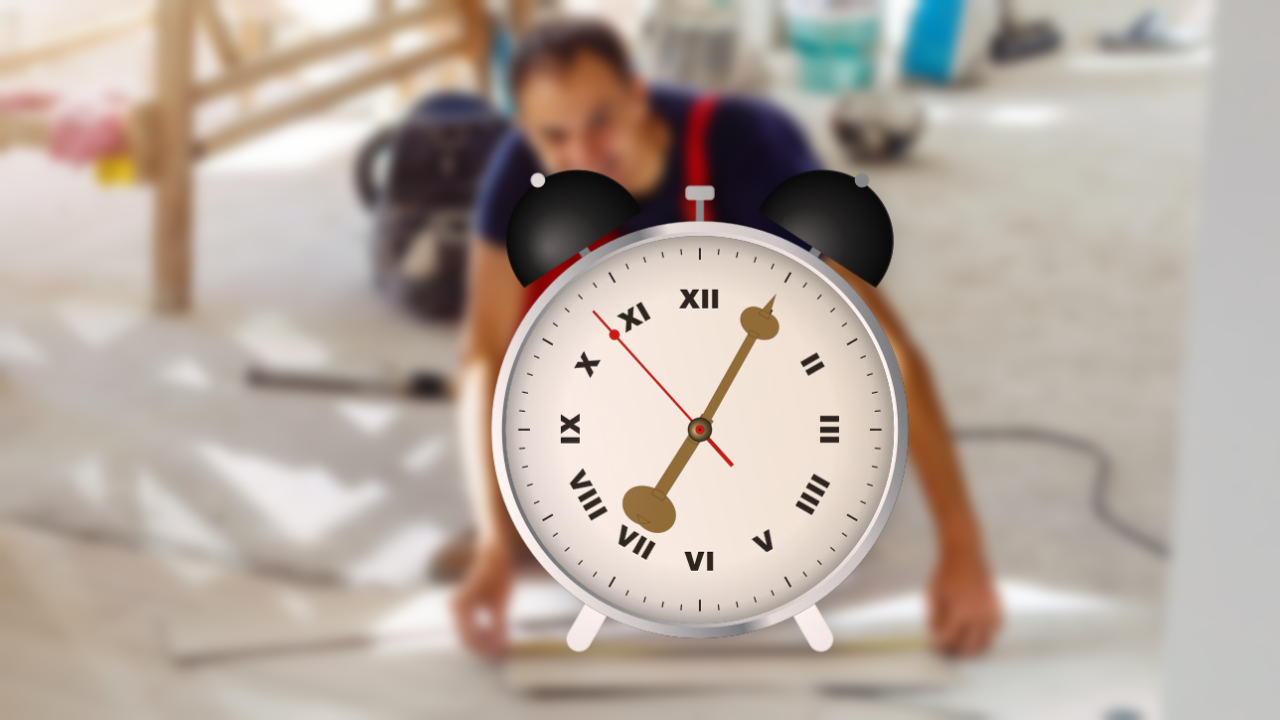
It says **7:04:53**
